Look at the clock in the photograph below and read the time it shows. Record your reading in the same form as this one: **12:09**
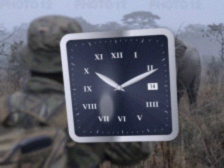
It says **10:11**
